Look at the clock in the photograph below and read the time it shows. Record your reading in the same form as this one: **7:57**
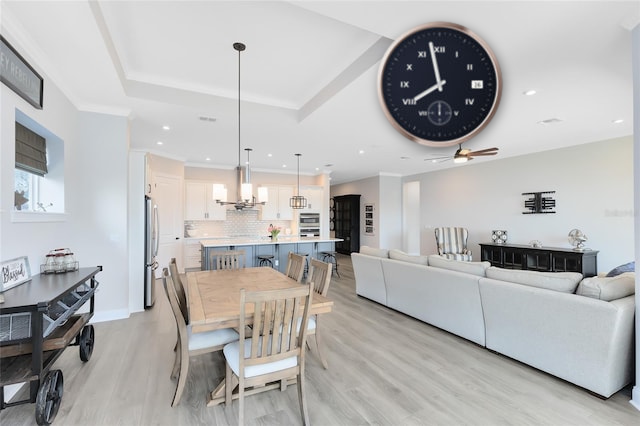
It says **7:58**
